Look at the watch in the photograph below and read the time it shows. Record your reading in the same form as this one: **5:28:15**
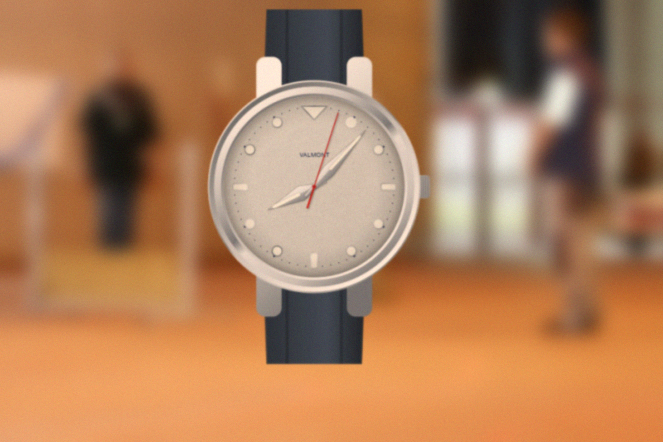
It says **8:07:03**
